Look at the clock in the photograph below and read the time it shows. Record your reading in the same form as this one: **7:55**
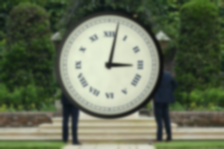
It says **3:02**
